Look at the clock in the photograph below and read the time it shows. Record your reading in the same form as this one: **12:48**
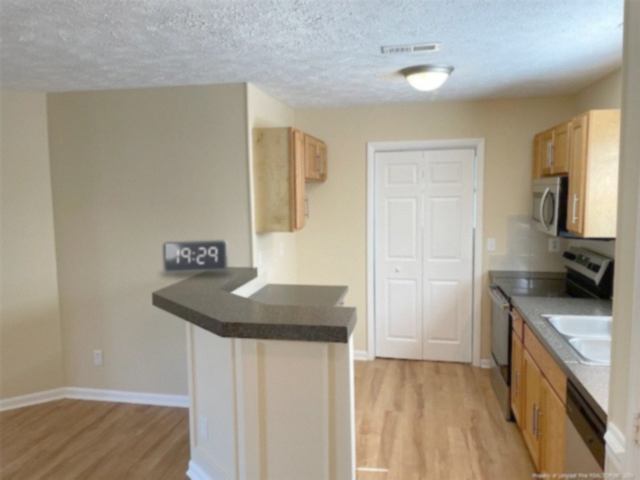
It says **19:29**
